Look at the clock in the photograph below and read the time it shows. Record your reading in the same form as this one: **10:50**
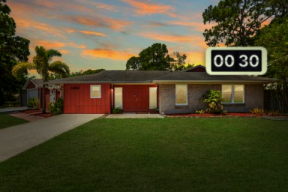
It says **0:30**
